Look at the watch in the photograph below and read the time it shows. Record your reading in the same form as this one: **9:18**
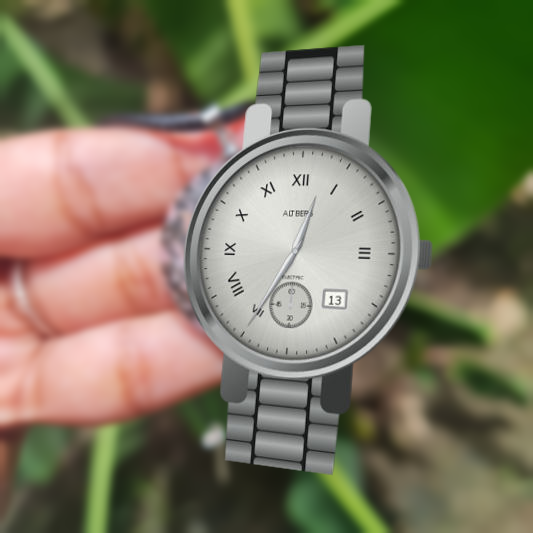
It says **12:35**
